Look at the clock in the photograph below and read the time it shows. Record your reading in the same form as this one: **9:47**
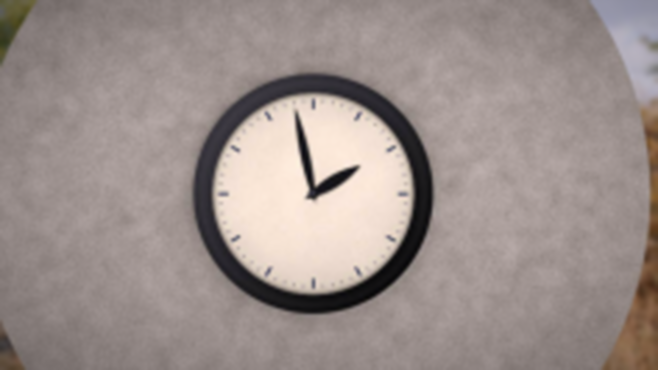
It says **1:58**
